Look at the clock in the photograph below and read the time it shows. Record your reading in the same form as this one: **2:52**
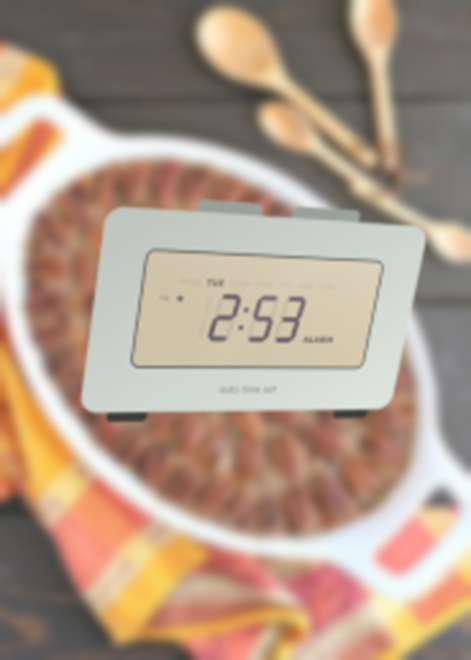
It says **2:53**
